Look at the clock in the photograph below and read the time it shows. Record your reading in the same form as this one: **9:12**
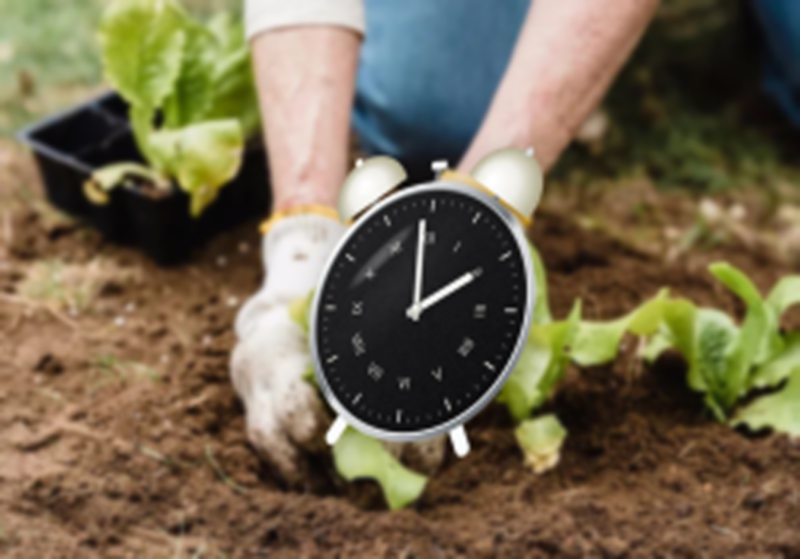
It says **1:59**
